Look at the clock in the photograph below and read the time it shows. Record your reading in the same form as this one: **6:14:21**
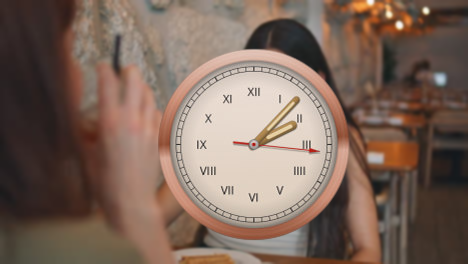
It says **2:07:16**
